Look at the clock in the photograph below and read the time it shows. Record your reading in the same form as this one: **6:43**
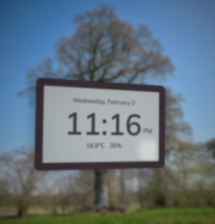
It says **11:16**
